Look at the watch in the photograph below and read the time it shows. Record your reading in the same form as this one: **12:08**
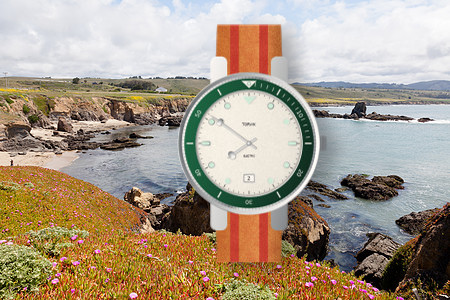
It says **7:51**
